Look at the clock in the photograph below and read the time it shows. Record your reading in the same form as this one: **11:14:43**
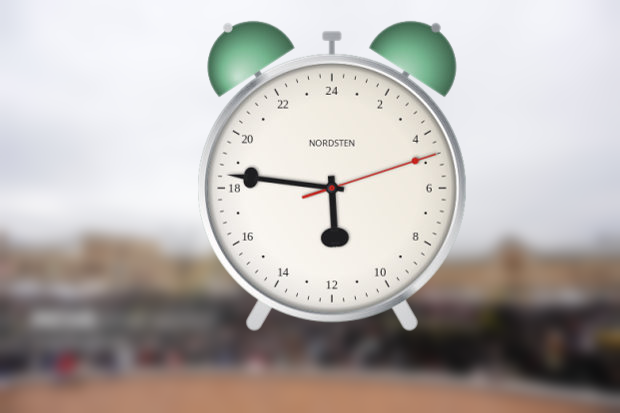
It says **11:46:12**
